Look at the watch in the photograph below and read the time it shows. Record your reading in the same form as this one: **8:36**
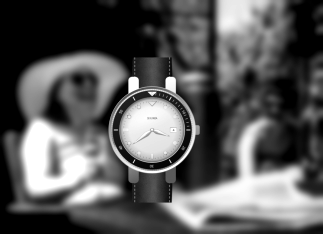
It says **3:39**
